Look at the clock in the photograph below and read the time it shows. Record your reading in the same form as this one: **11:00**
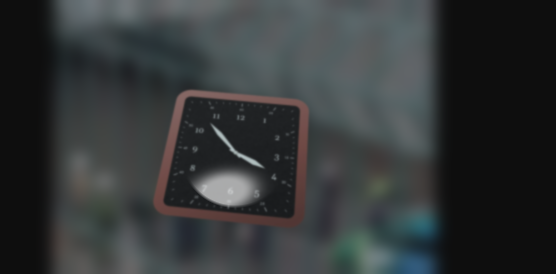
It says **3:53**
